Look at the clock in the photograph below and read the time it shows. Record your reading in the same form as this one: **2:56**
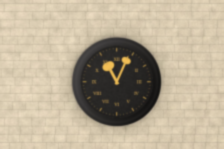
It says **11:04**
